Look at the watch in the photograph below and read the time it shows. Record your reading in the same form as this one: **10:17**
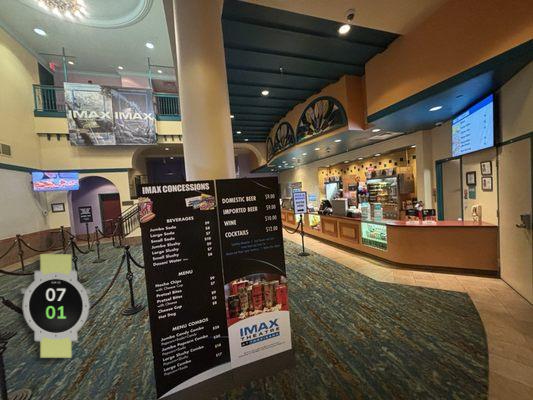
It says **7:01**
